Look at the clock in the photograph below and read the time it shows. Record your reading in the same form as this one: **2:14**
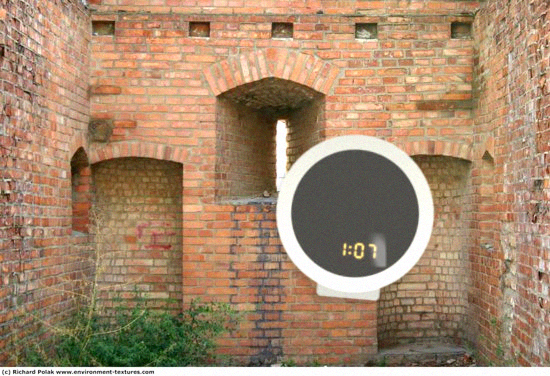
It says **1:07**
